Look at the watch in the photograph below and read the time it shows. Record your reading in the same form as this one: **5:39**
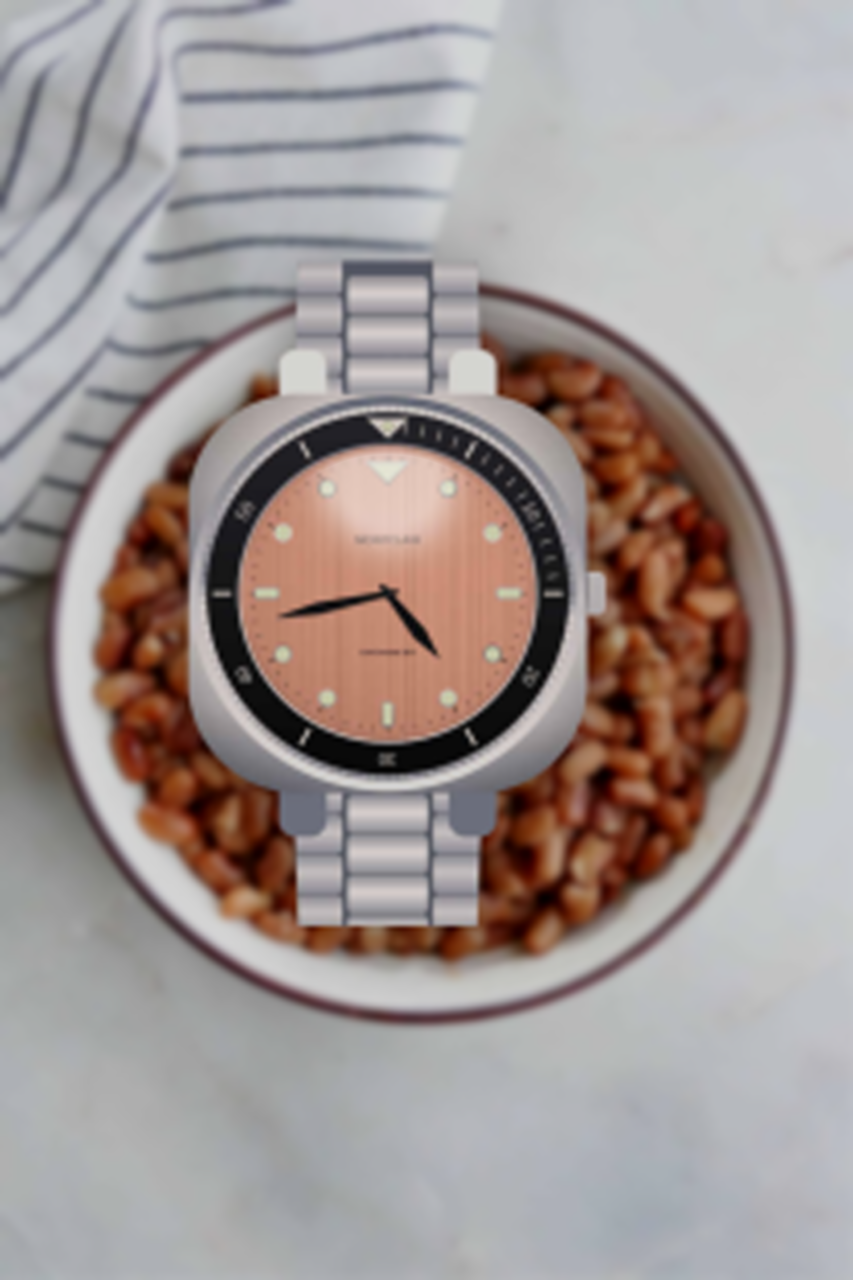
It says **4:43**
